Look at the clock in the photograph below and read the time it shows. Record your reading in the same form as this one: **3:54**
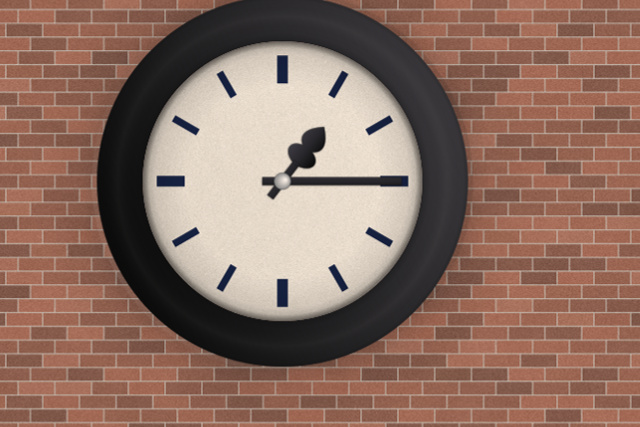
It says **1:15**
